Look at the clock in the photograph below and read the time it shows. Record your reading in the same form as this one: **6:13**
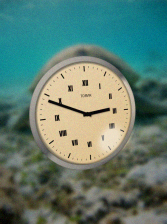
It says **2:49**
